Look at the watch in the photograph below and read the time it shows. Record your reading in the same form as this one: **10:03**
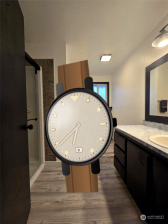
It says **6:39**
